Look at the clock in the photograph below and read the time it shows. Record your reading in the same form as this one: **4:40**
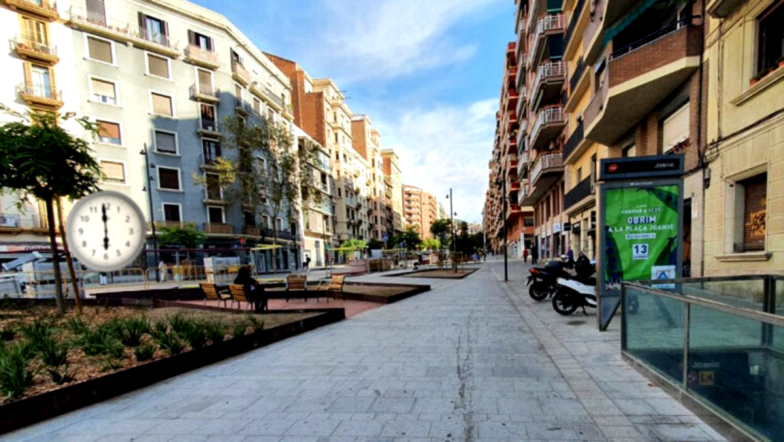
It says **5:59**
